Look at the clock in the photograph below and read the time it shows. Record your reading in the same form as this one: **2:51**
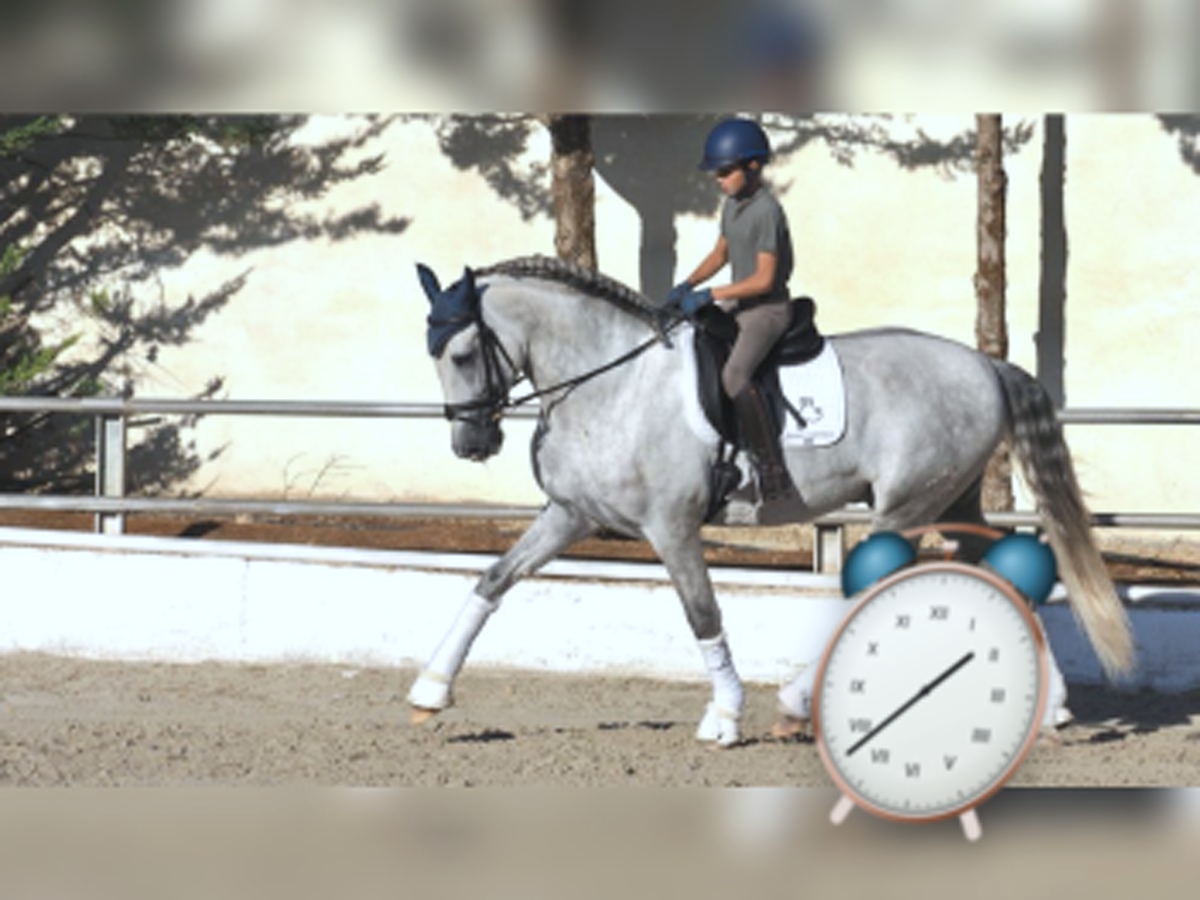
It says **1:38**
